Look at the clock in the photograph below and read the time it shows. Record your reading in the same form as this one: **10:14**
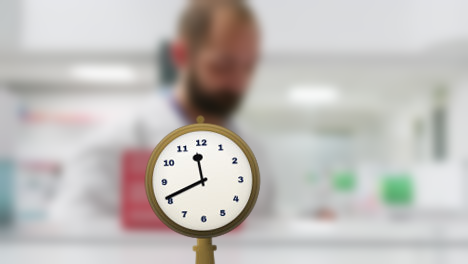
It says **11:41**
